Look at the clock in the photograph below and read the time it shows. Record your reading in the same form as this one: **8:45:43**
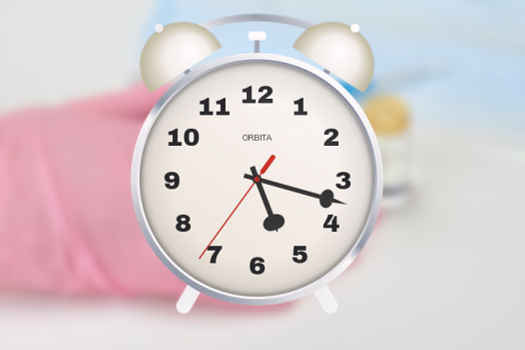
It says **5:17:36**
